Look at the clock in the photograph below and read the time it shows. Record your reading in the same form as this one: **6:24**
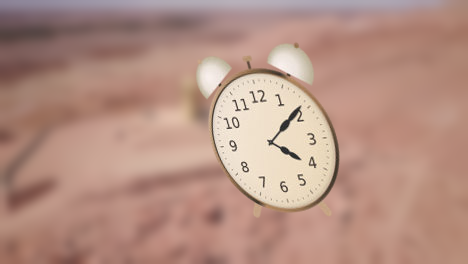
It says **4:09**
